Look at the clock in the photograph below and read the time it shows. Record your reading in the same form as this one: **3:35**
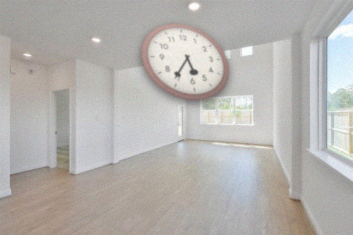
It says **5:36**
